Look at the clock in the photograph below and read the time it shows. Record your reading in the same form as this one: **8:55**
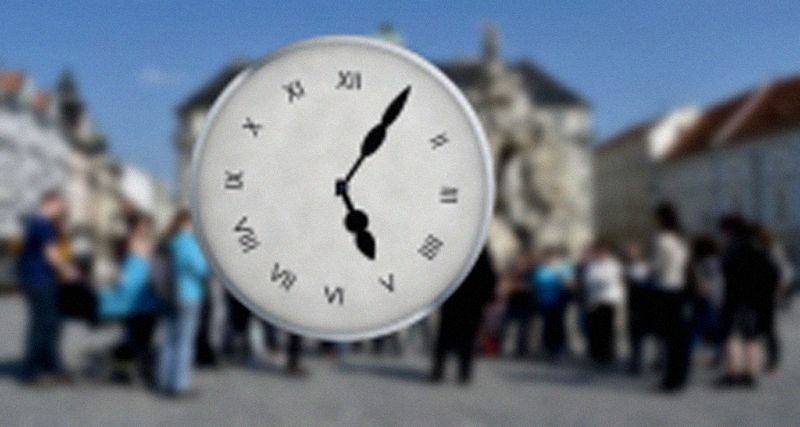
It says **5:05**
